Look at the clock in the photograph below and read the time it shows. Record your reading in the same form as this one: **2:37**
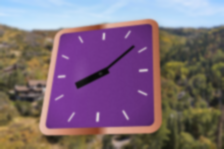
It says **8:08**
